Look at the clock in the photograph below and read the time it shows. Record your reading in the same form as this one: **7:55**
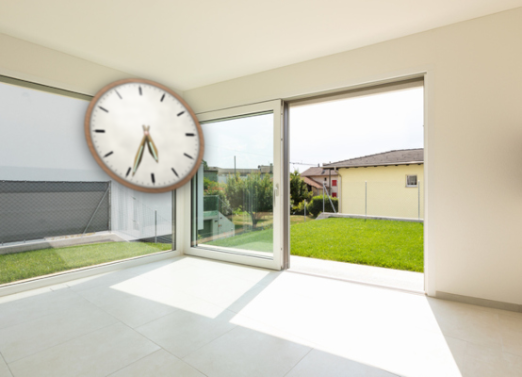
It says **5:34**
